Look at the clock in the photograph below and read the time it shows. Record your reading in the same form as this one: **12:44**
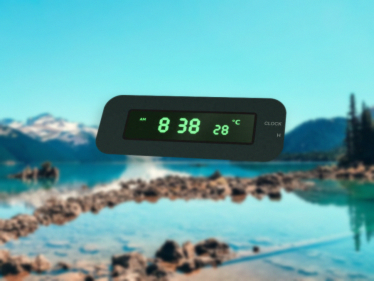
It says **8:38**
